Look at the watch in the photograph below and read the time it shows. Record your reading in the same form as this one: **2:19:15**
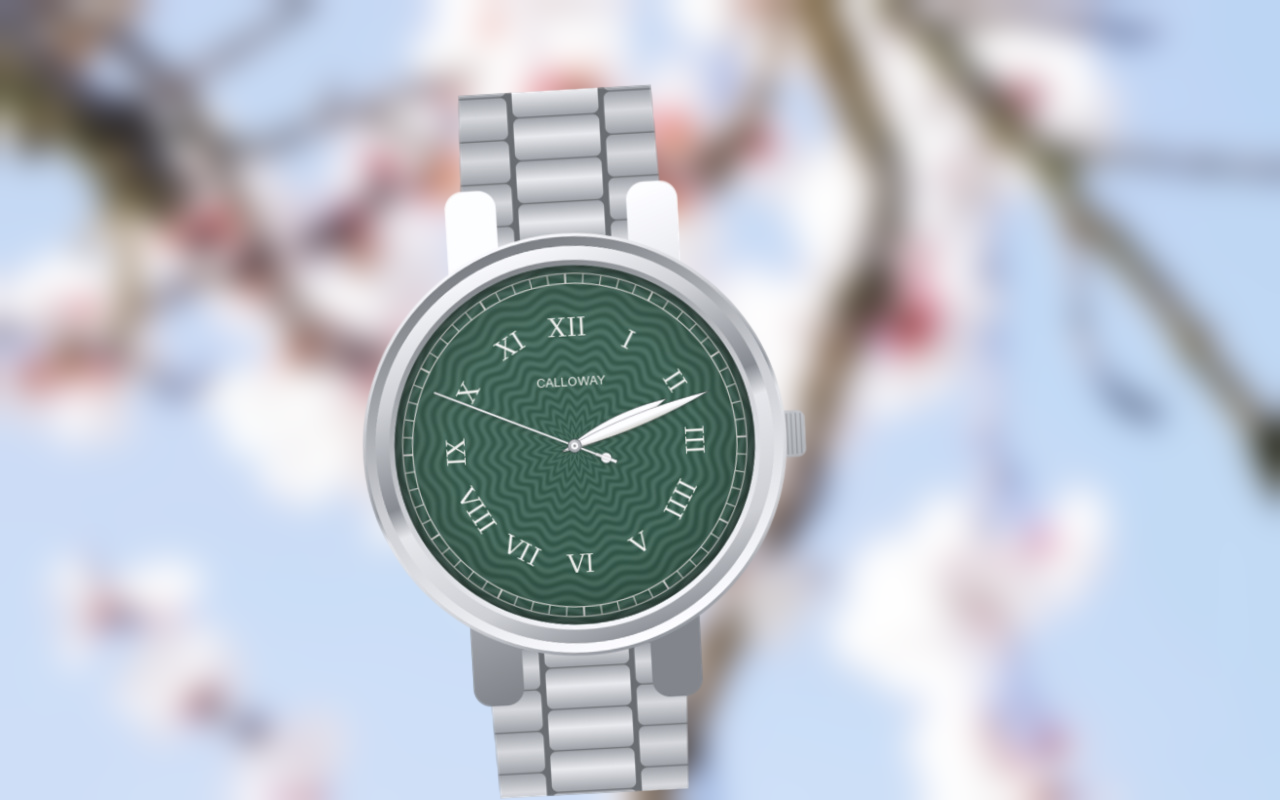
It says **2:11:49**
